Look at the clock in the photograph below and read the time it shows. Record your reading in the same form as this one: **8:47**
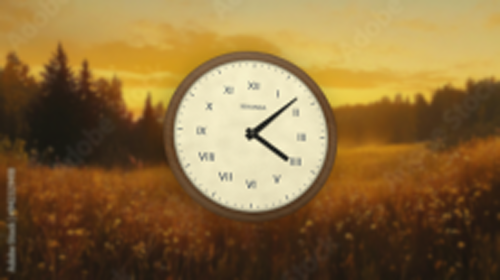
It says **4:08**
